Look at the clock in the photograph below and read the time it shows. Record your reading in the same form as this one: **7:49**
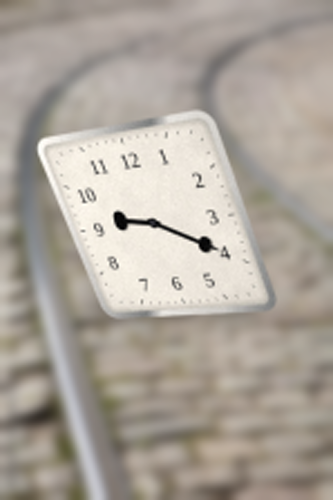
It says **9:20**
